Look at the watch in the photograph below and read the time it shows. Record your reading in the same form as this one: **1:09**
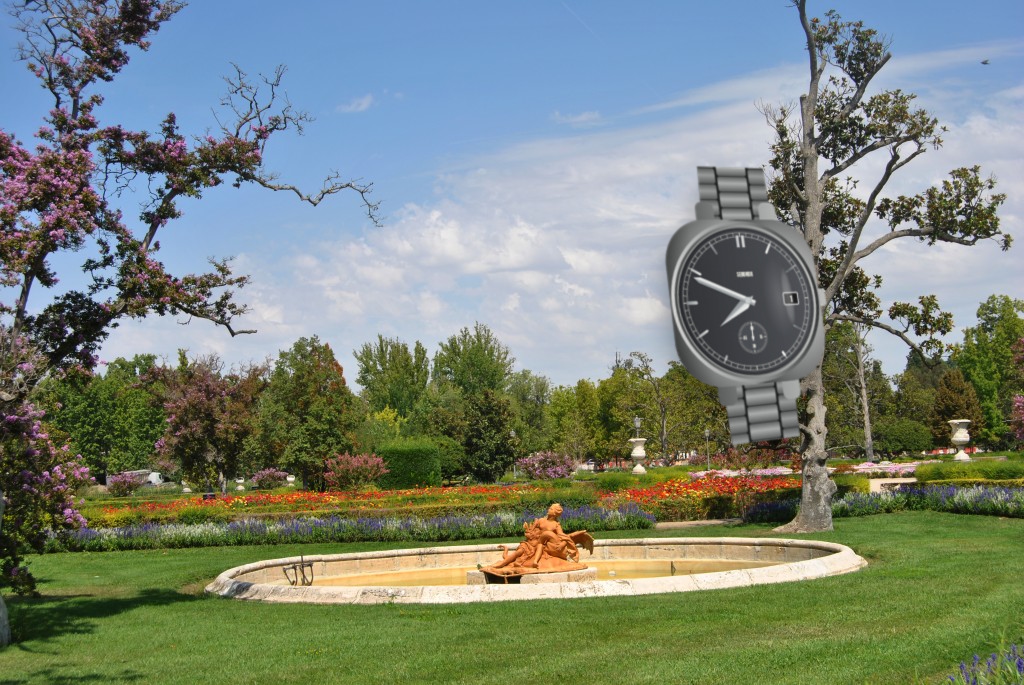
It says **7:49**
